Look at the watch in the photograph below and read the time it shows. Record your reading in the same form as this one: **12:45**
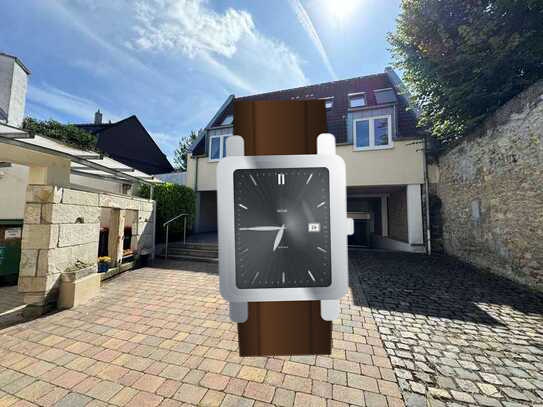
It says **6:45**
